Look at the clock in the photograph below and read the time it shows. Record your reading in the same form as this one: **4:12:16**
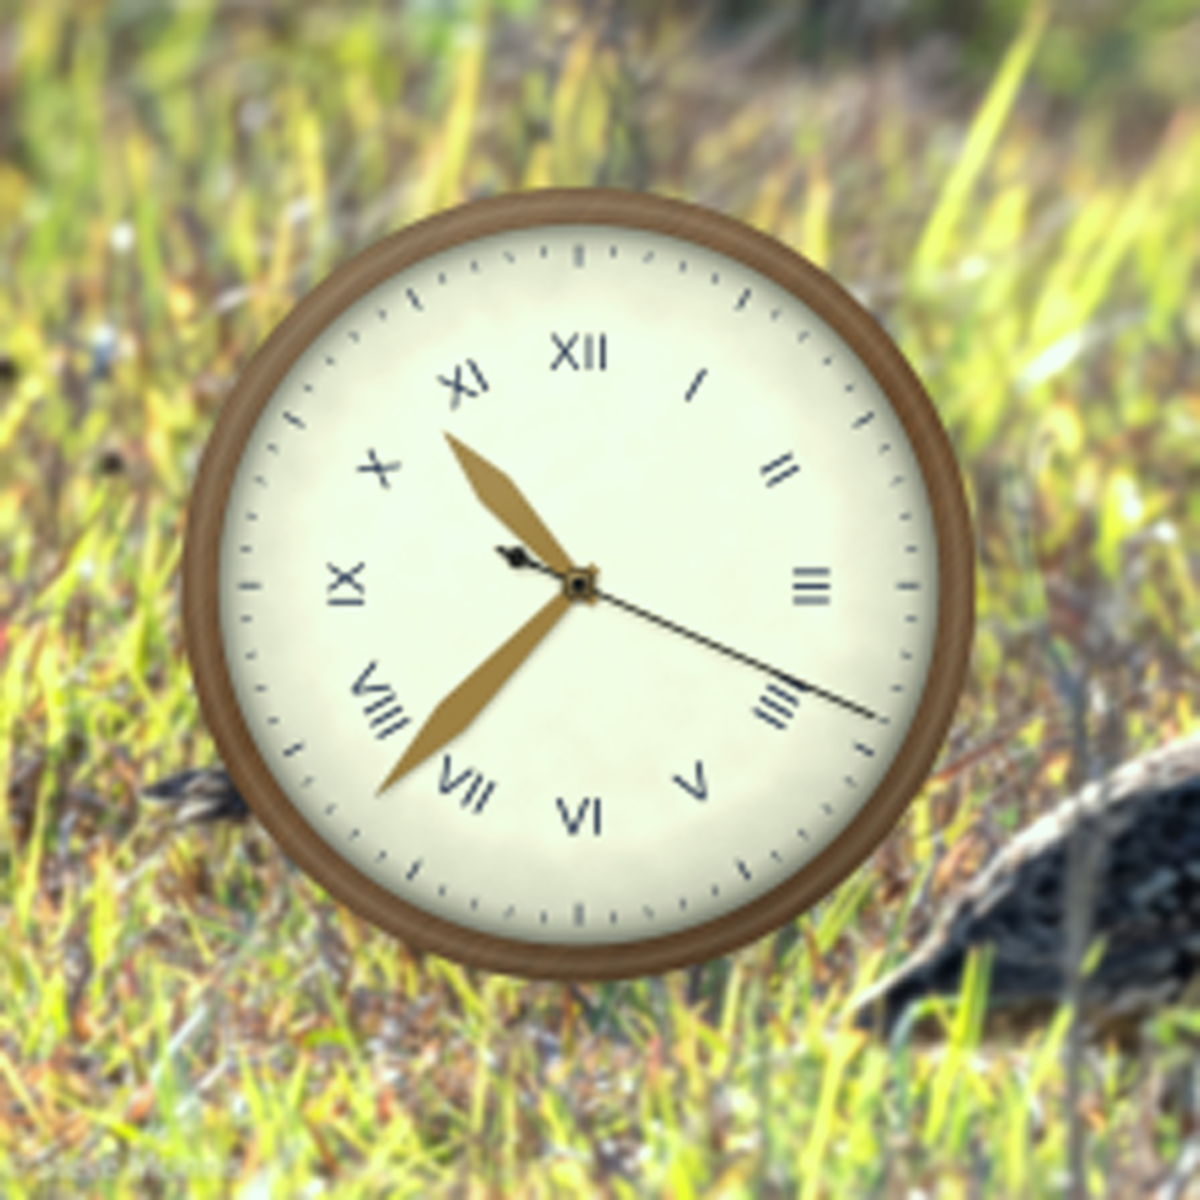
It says **10:37:19**
